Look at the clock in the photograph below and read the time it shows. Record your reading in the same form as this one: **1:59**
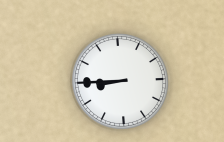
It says **8:45**
